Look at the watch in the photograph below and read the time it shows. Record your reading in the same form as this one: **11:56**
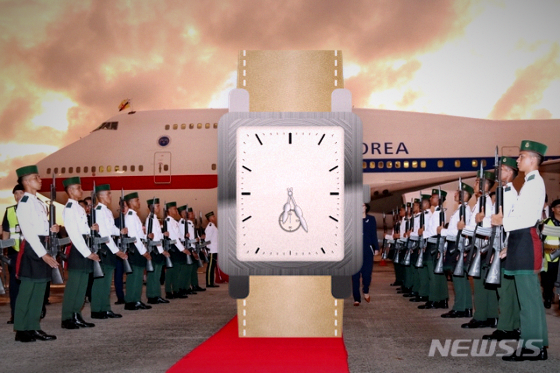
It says **6:26**
